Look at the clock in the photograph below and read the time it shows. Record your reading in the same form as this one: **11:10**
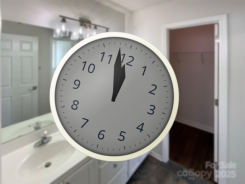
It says **11:58**
